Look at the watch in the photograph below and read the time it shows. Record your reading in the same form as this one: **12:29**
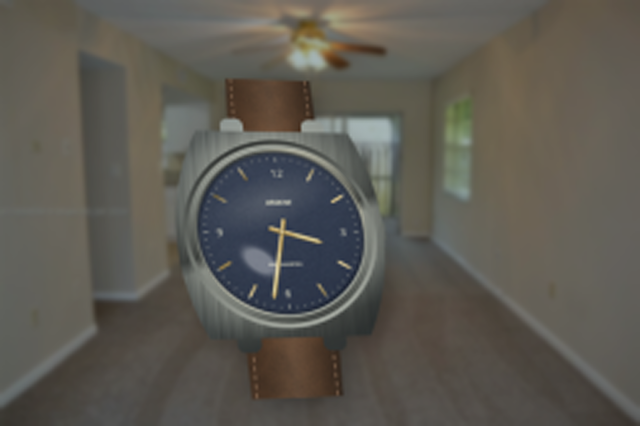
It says **3:32**
